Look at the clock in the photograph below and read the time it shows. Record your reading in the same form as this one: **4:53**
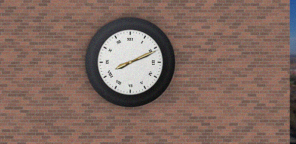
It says **8:11**
